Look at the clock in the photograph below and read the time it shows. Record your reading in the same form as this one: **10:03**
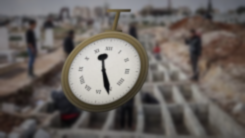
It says **11:26**
